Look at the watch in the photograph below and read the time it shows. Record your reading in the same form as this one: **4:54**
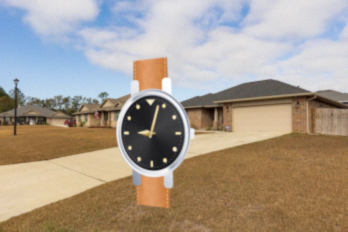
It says **9:03**
